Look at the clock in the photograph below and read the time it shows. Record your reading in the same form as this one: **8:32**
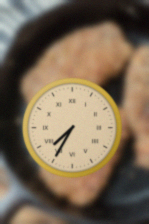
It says **7:35**
